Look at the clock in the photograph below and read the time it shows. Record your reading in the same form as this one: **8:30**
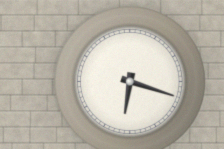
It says **6:18**
